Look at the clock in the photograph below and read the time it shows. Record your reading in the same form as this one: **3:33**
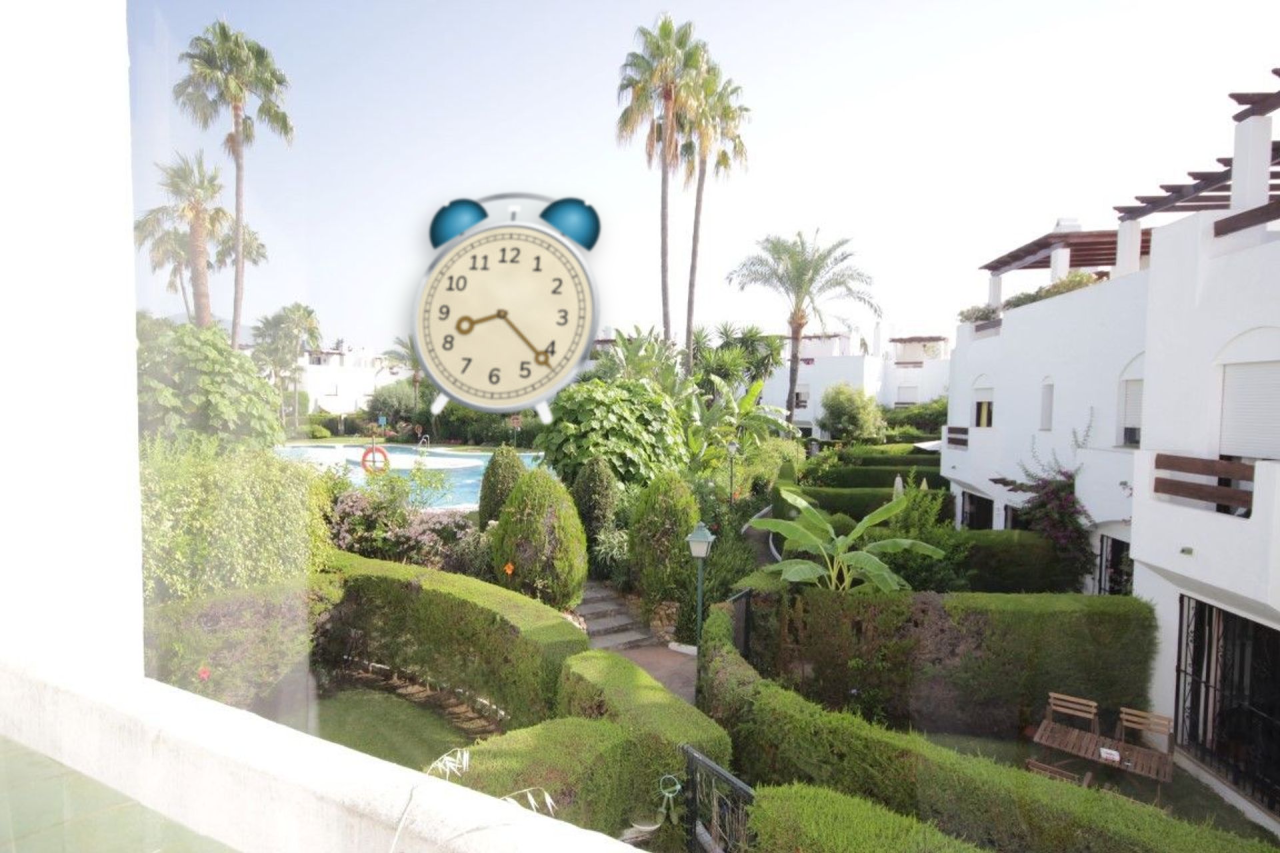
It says **8:22**
